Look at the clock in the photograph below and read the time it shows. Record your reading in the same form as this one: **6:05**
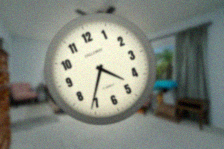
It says **4:36**
